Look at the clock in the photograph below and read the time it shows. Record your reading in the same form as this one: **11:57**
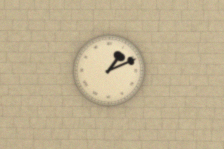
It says **1:11**
